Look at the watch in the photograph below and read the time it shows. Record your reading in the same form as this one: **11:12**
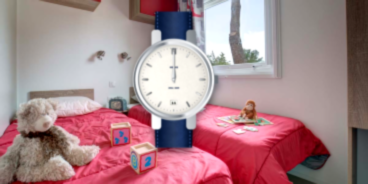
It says **12:00**
